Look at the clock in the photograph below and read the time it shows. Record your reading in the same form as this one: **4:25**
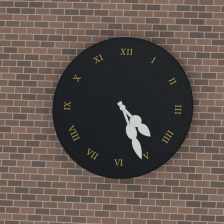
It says **4:26**
